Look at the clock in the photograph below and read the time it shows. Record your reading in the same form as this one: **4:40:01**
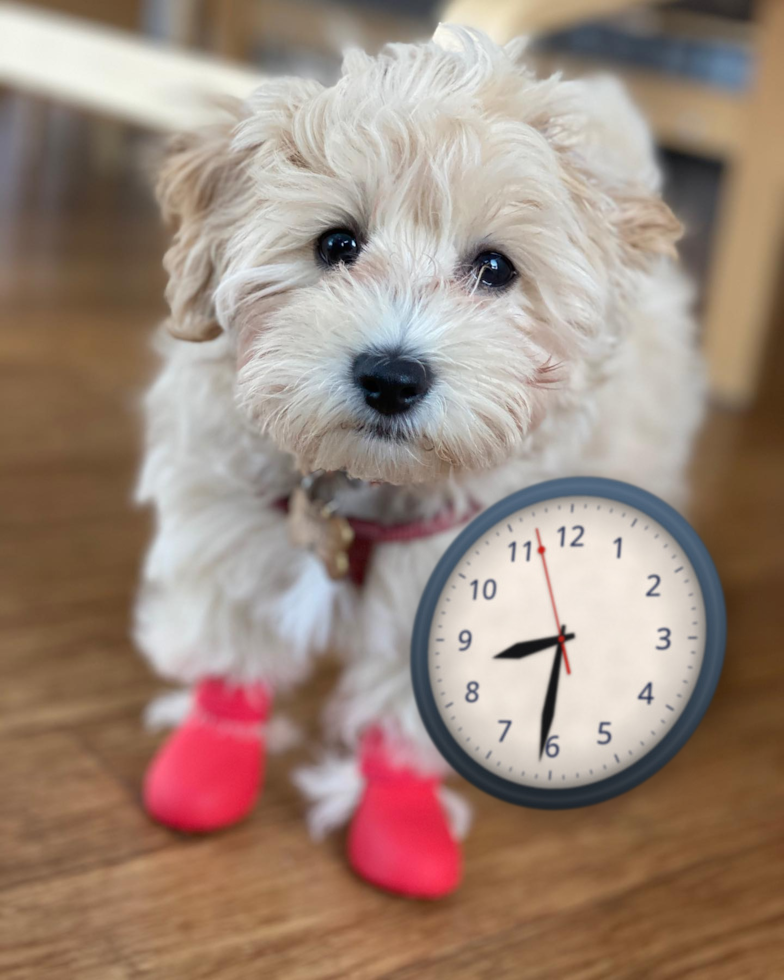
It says **8:30:57**
